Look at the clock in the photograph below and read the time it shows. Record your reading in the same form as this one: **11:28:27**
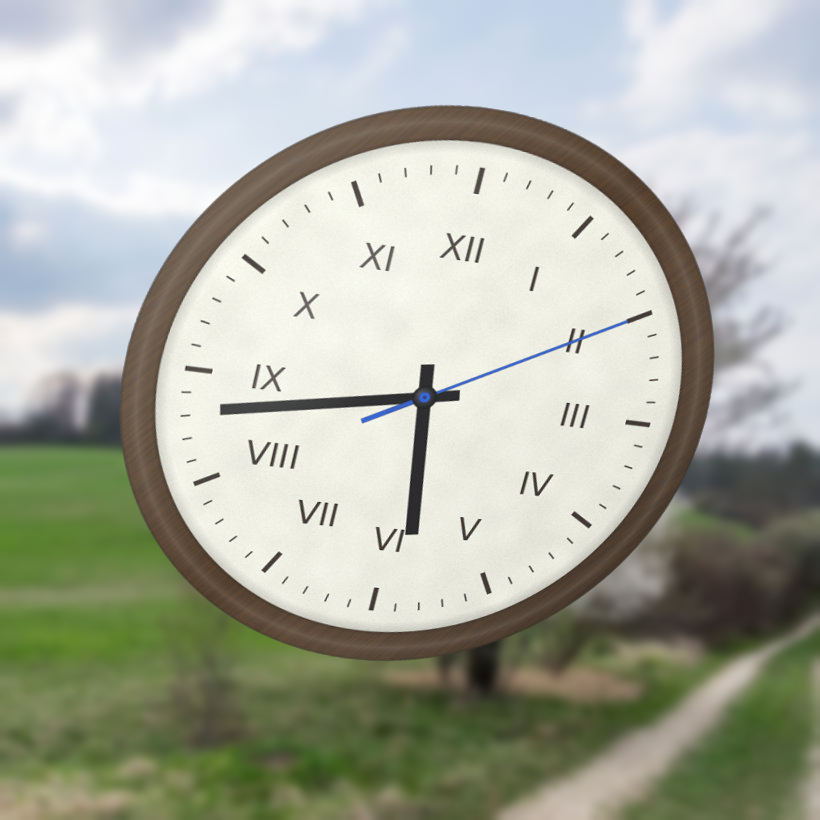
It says **5:43:10**
